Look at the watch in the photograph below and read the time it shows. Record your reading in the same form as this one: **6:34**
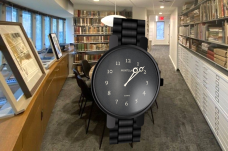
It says **1:08**
